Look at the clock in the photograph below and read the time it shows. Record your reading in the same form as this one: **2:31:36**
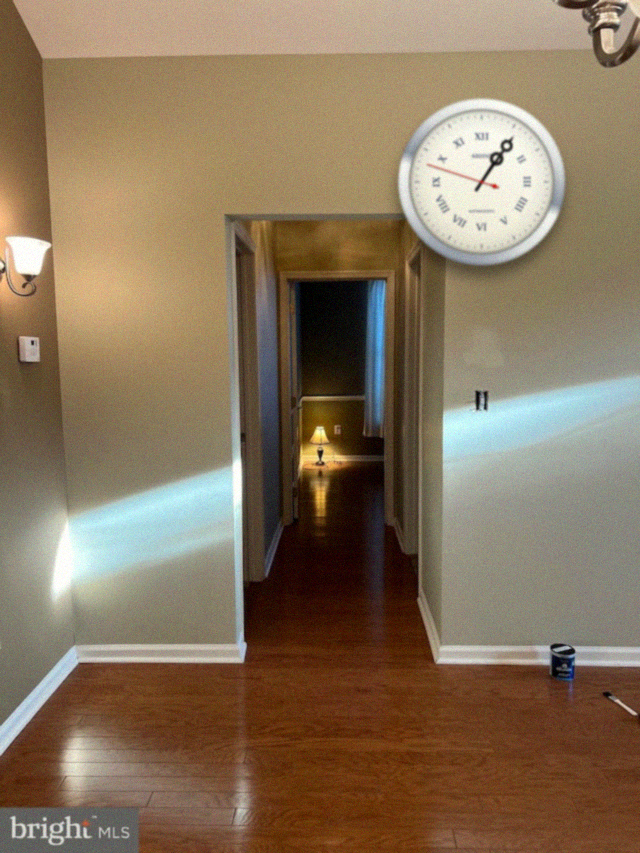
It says **1:05:48**
